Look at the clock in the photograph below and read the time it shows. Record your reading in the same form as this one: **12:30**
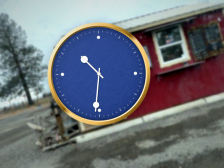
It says **10:31**
